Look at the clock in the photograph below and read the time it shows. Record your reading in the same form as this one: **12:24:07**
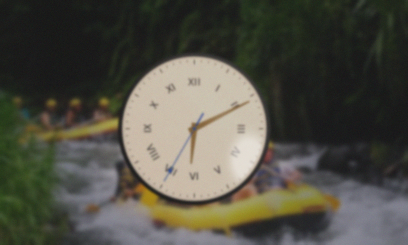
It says **6:10:35**
